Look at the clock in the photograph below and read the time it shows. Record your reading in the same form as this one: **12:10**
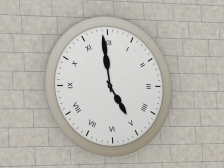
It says **4:59**
